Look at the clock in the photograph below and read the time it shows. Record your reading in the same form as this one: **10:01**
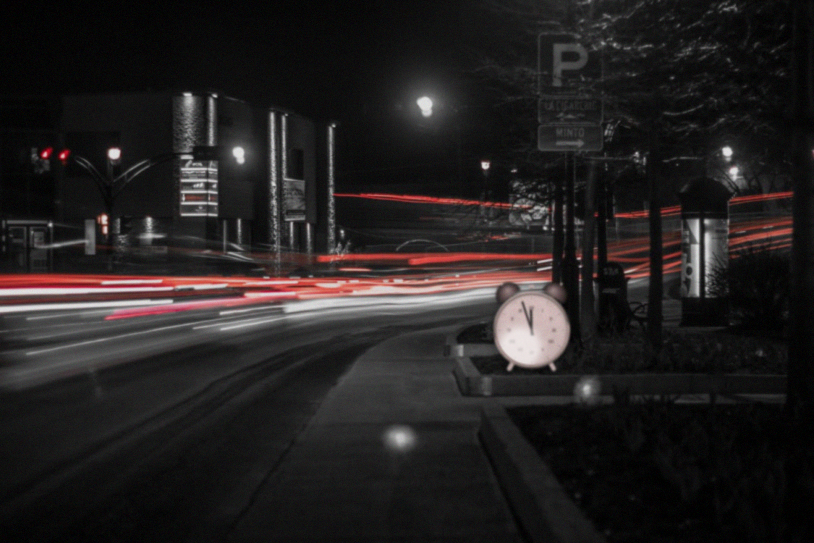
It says **11:57**
